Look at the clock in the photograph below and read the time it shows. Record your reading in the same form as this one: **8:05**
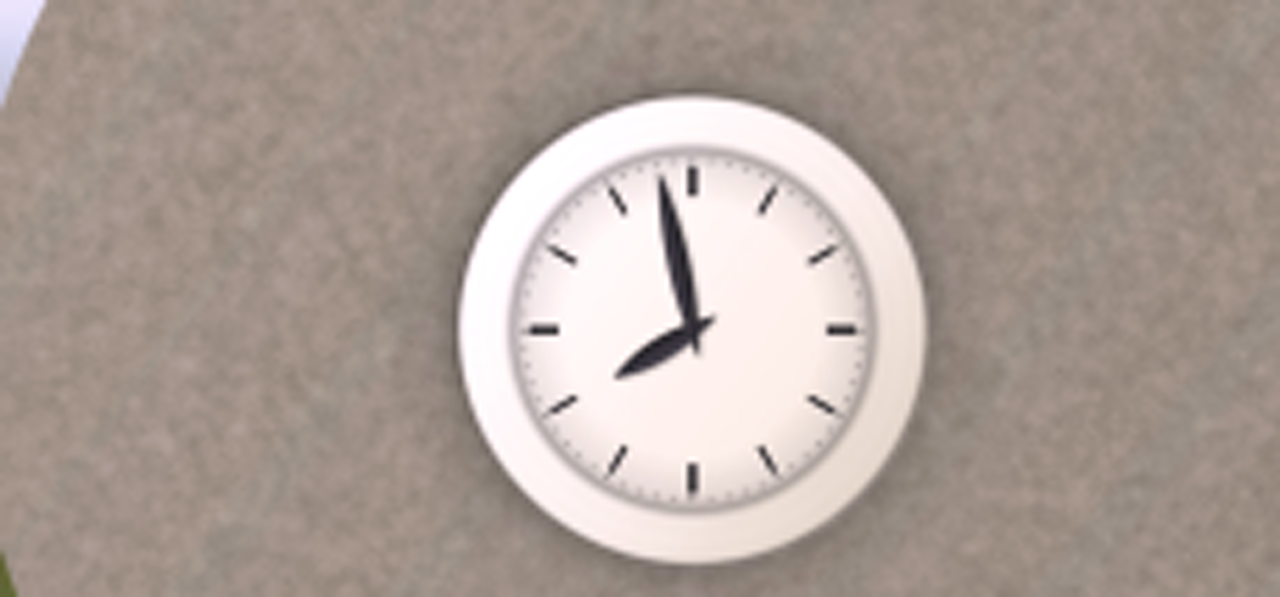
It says **7:58**
